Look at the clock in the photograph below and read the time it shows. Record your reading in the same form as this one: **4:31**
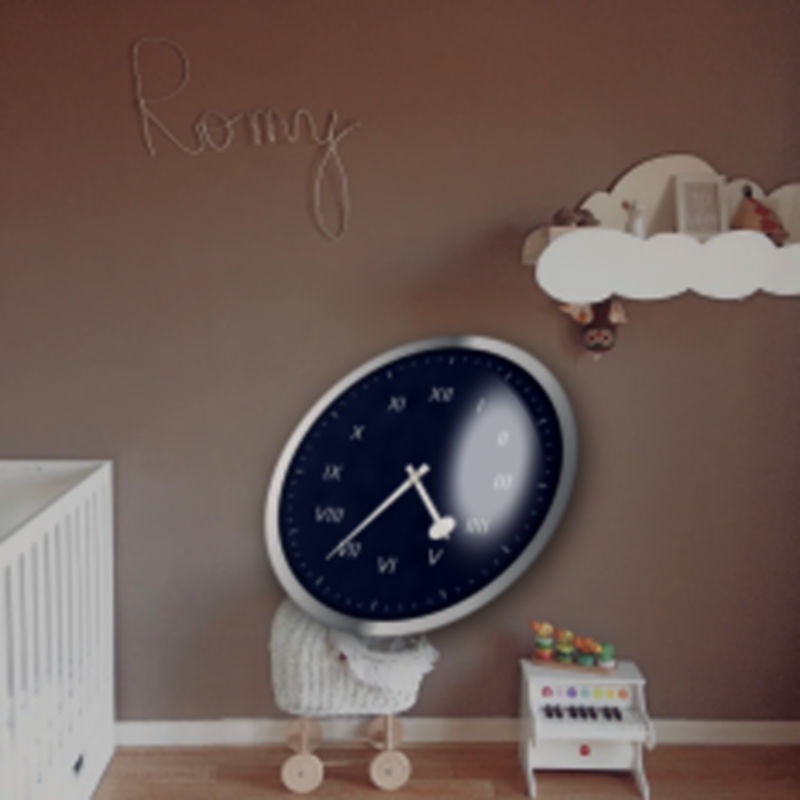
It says **4:36**
